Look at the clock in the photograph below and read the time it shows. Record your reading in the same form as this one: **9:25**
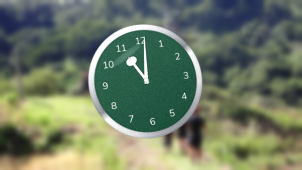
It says **11:01**
